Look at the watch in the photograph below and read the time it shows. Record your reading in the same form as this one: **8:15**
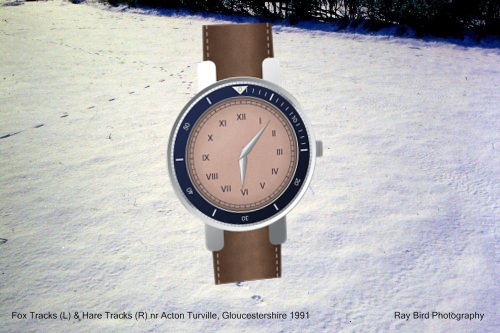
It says **6:07**
